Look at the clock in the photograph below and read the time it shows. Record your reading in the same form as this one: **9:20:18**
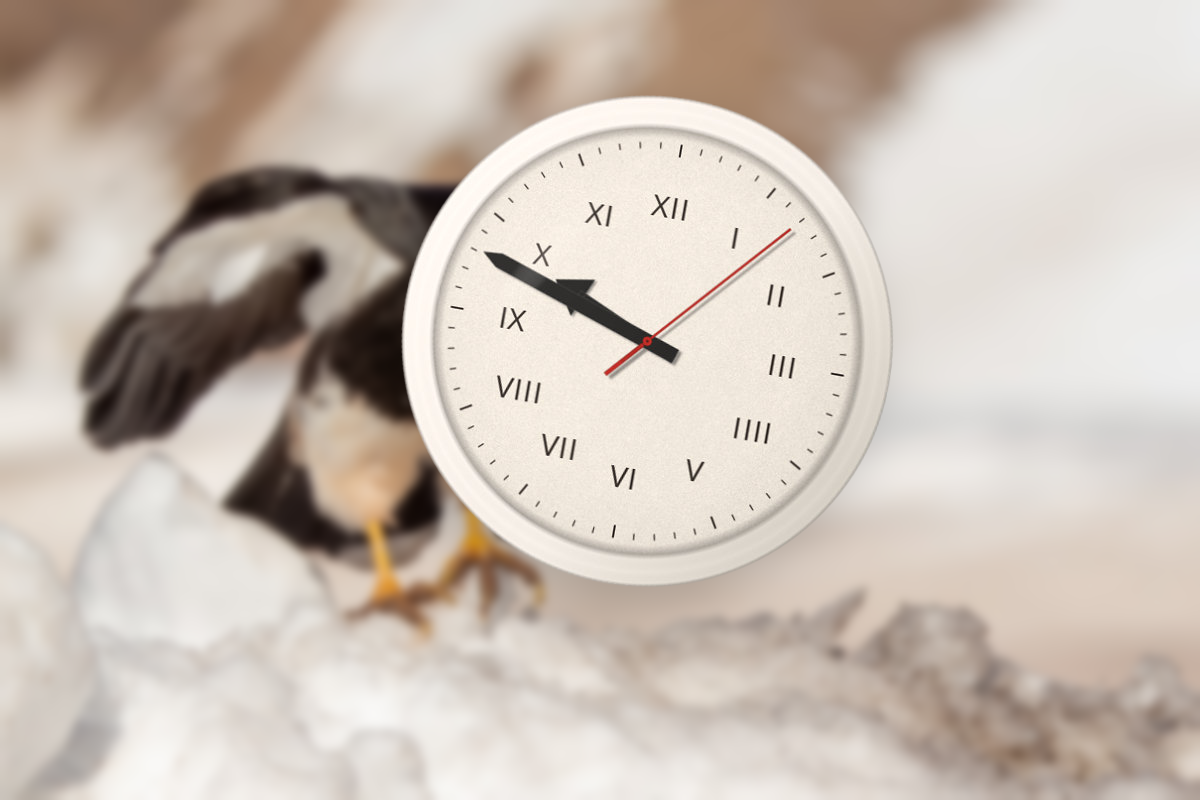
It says **9:48:07**
